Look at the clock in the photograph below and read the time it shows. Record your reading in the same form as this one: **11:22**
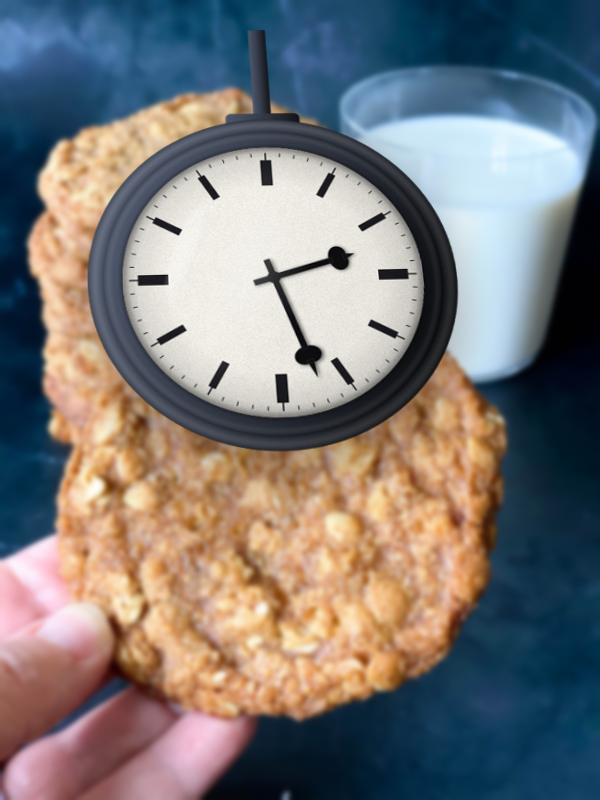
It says **2:27**
